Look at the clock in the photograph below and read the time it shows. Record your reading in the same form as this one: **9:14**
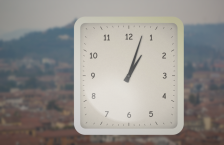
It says **1:03**
